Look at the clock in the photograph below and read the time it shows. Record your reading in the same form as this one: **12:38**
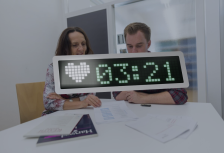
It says **3:21**
